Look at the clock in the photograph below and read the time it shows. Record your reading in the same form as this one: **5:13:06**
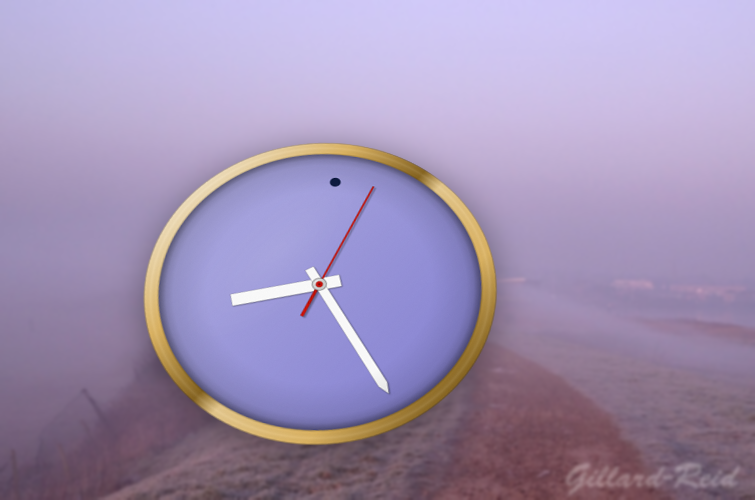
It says **8:24:03**
